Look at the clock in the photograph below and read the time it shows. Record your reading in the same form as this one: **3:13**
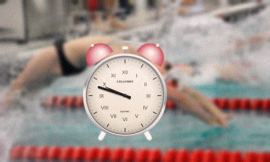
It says **9:48**
